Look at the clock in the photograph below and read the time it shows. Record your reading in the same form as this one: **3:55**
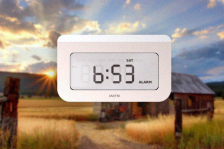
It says **6:53**
